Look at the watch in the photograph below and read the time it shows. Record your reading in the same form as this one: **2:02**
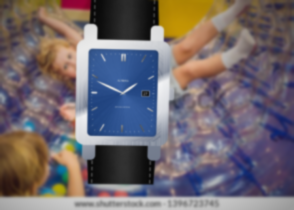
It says **1:49**
